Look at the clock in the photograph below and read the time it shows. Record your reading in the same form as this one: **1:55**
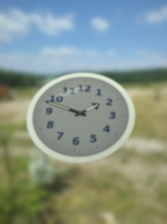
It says **1:48**
